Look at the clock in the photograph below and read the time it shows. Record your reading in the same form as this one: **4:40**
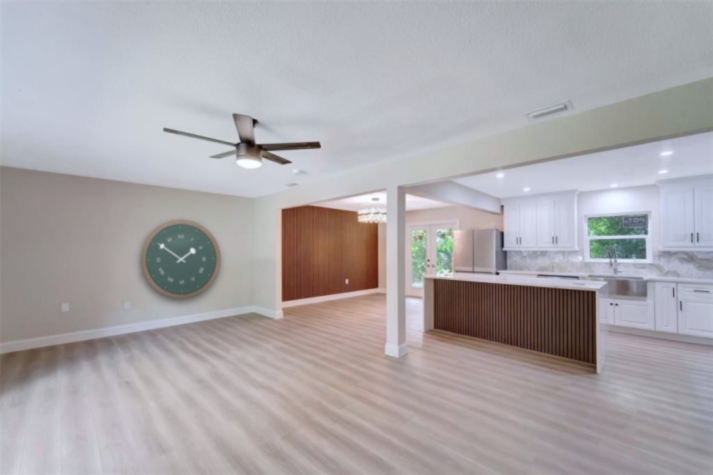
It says **1:51**
